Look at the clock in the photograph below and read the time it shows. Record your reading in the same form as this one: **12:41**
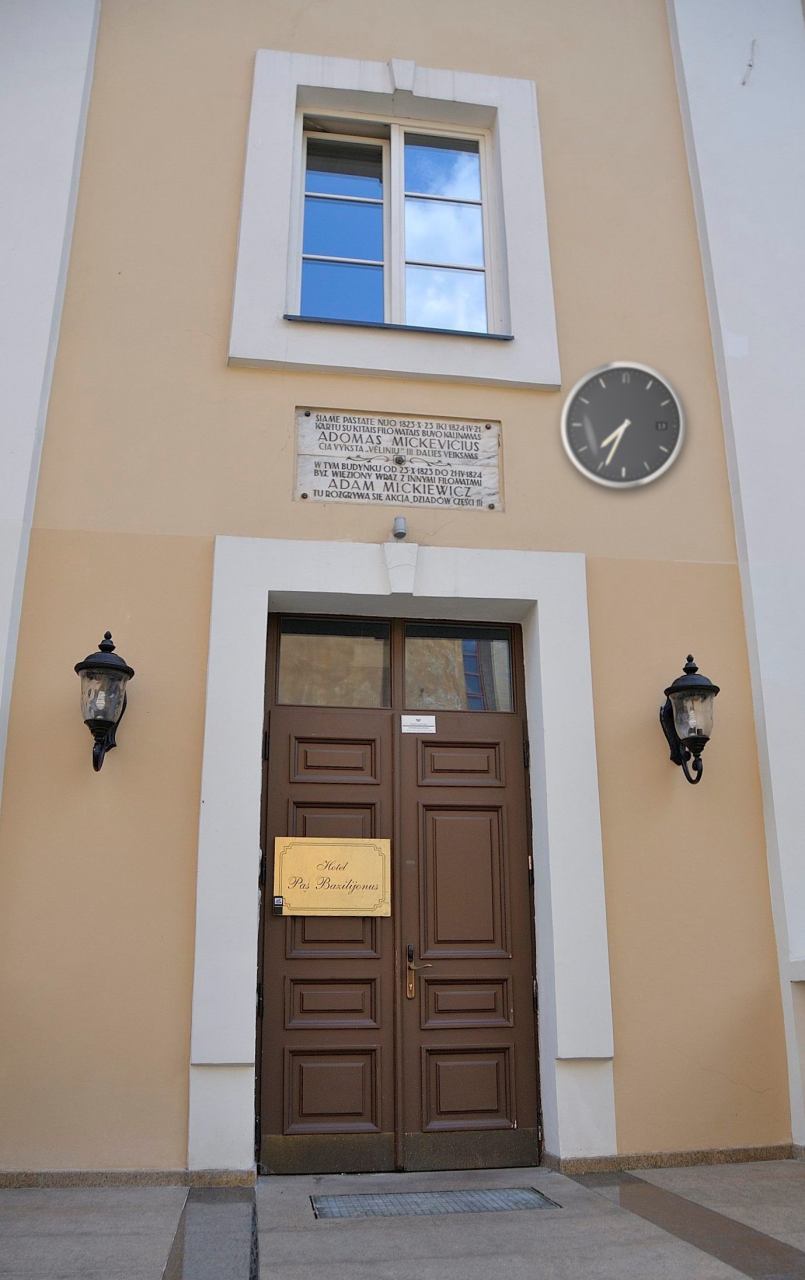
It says **7:34**
